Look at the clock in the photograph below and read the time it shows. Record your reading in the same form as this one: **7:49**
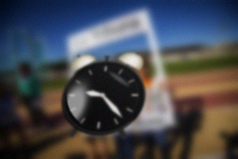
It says **9:23**
